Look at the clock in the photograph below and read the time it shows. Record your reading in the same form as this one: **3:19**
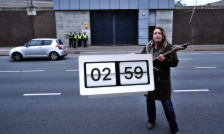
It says **2:59**
